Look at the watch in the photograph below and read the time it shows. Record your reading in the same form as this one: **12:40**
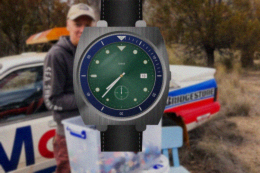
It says **7:37**
